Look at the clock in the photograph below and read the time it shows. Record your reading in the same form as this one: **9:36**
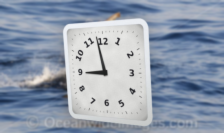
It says **8:58**
